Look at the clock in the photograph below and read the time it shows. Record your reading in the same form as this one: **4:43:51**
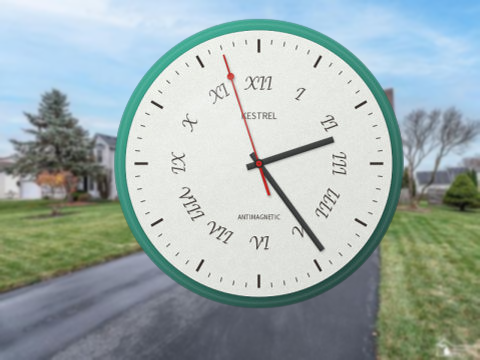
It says **2:23:57**
